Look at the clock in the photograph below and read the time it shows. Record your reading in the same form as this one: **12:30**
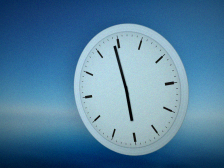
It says **5:59**
